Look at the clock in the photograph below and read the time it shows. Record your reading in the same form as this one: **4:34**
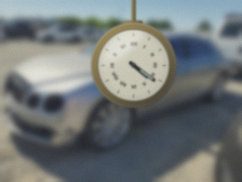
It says **4:21**
